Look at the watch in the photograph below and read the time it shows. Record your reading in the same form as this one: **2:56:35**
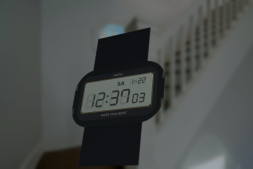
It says **12:37:03**
